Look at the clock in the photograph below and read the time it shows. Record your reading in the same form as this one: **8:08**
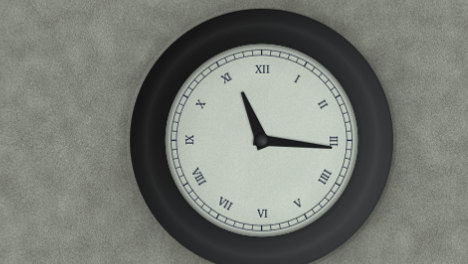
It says **11:16**
